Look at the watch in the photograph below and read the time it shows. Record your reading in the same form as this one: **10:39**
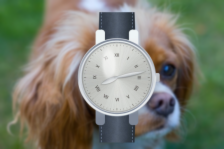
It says **8:13**
